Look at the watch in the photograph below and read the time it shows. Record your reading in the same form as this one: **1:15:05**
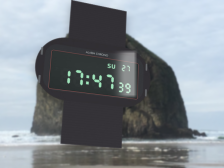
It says **17:47:39**
